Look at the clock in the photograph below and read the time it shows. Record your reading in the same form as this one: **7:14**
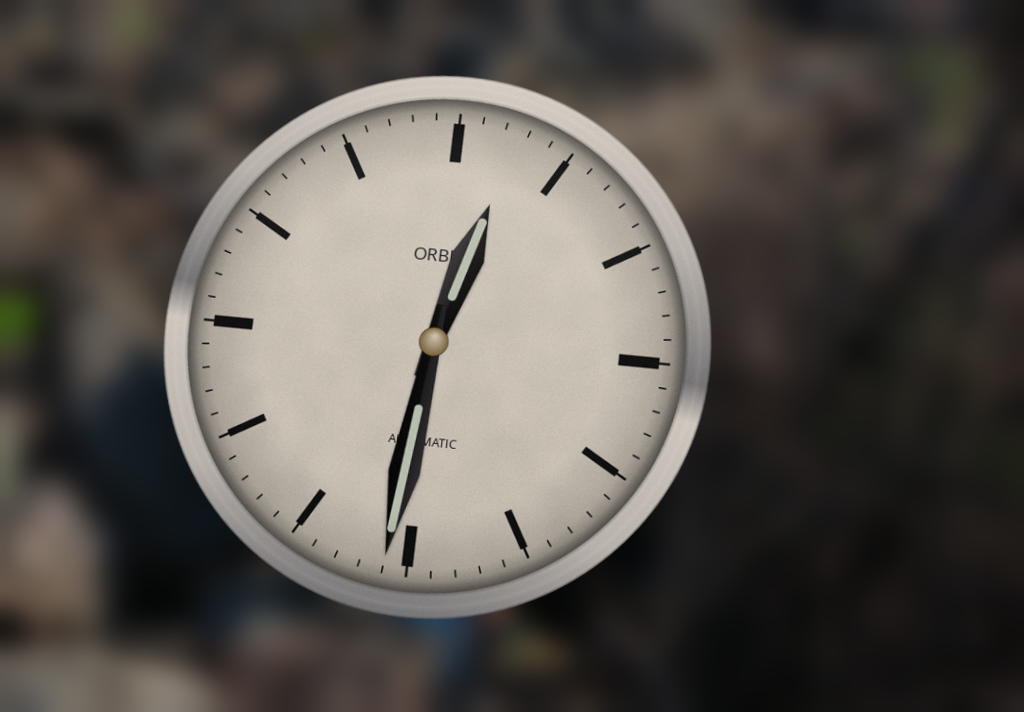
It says **12:31**
